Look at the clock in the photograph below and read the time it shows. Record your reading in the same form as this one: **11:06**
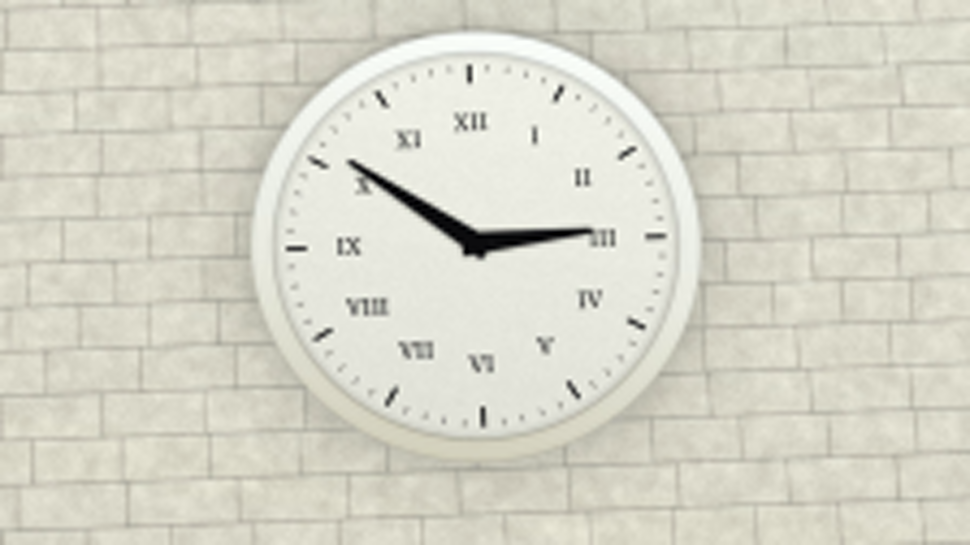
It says **2:51**
